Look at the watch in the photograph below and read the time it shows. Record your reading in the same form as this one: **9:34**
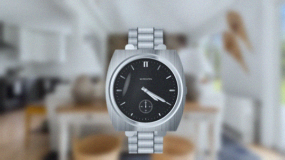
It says **4:20**
